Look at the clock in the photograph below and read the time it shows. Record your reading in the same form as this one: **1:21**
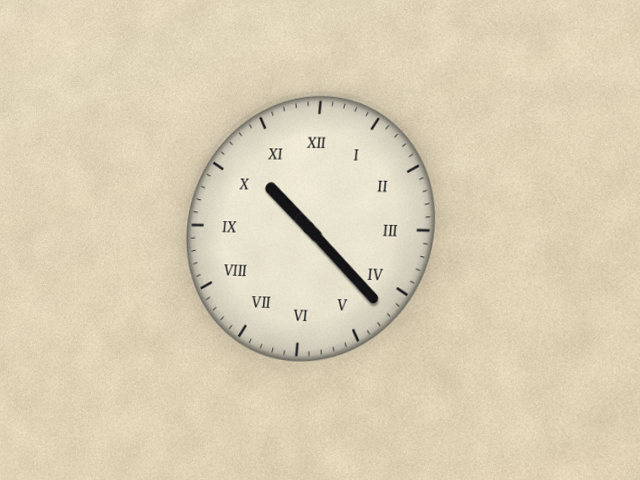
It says **10:22**
